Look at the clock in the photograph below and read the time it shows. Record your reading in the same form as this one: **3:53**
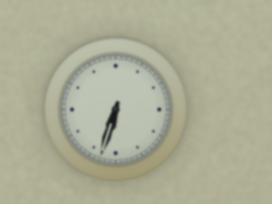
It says **6:33**
